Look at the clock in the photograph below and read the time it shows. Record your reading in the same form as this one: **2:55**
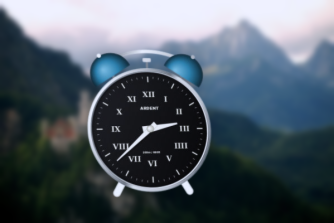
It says **2:38**
